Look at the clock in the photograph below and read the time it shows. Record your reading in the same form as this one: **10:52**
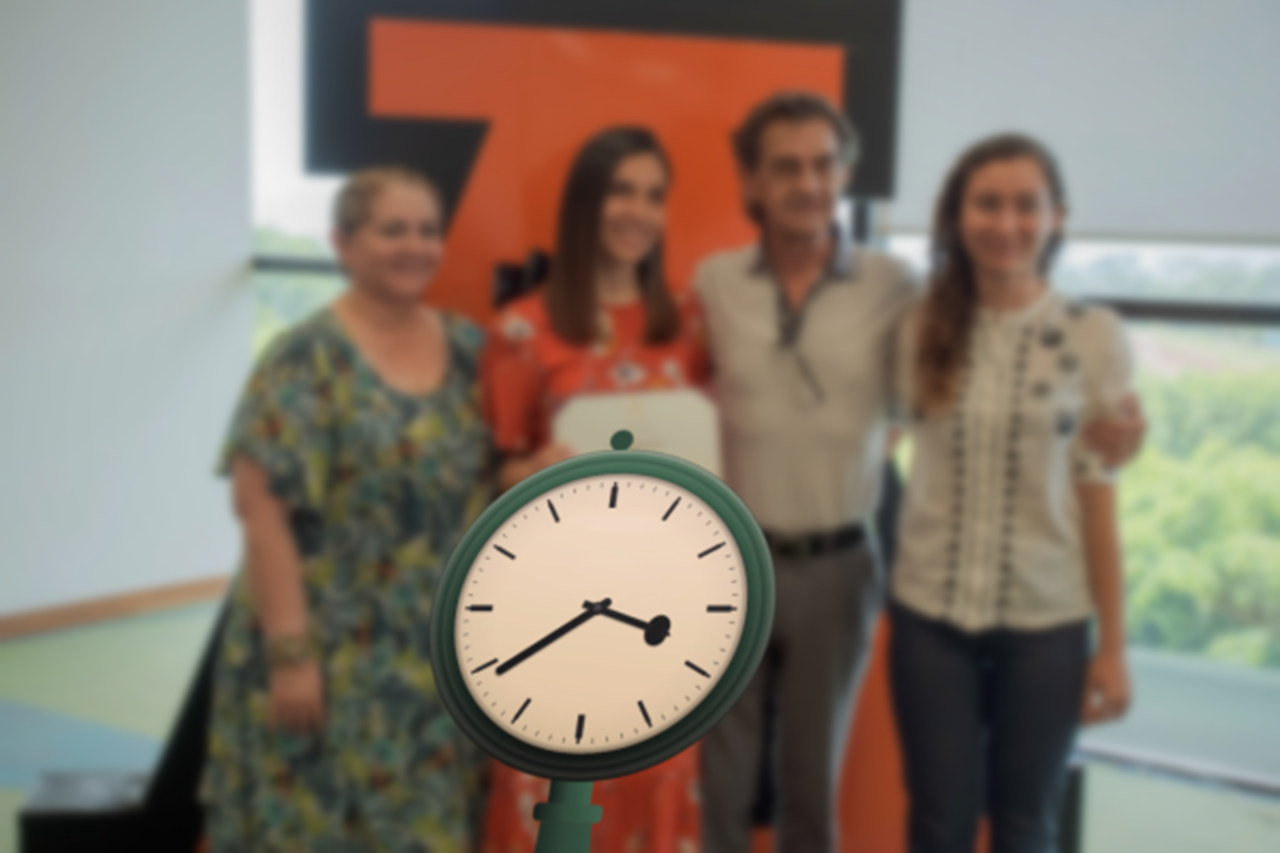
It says **3:39**
